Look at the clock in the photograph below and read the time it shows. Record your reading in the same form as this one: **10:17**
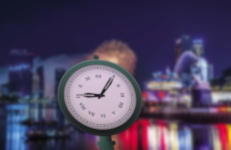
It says **9:06**
